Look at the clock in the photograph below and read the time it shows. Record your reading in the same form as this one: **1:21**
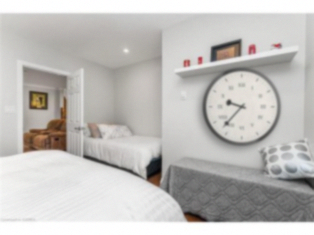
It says **9:37**
